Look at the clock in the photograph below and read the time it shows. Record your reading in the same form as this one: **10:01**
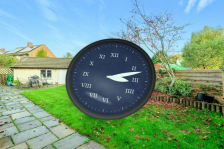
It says **3:12**
